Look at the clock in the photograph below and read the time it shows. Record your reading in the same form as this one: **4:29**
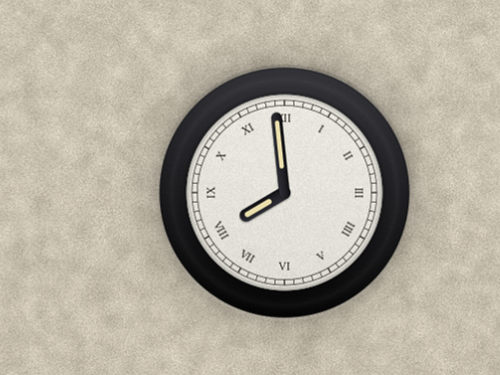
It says **7:59**
